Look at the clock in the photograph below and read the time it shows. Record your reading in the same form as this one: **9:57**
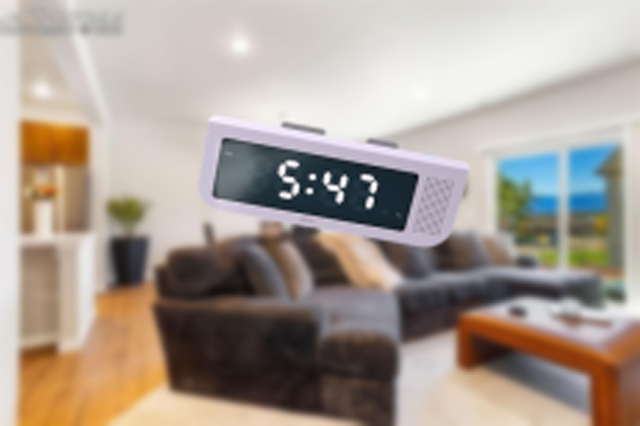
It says **5:47**
